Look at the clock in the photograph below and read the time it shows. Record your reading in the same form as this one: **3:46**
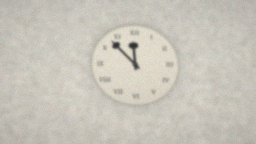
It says **11:53**
